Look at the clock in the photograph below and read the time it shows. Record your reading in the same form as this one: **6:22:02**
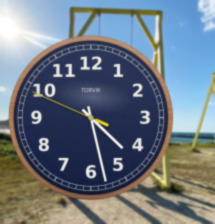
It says **4:27:49**
